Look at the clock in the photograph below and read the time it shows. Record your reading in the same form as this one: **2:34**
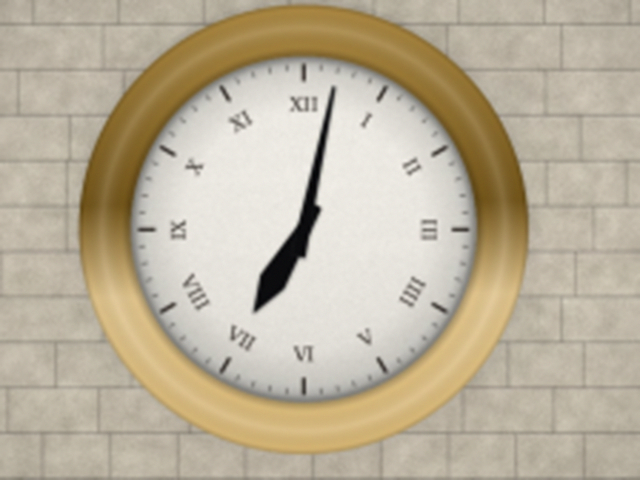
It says **7:02**
